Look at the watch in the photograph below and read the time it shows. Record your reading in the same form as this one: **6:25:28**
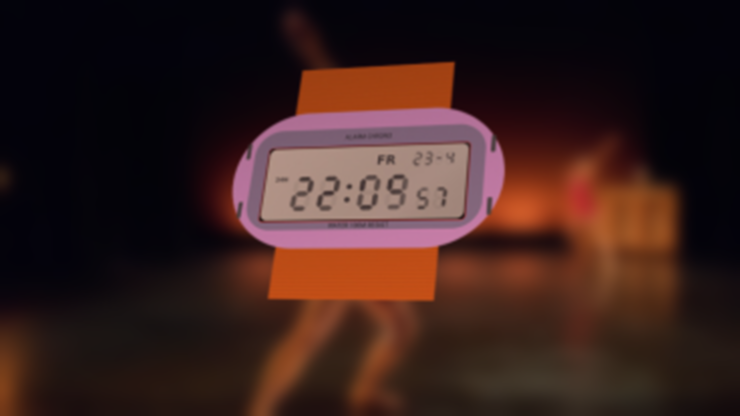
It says **22:09:57**
